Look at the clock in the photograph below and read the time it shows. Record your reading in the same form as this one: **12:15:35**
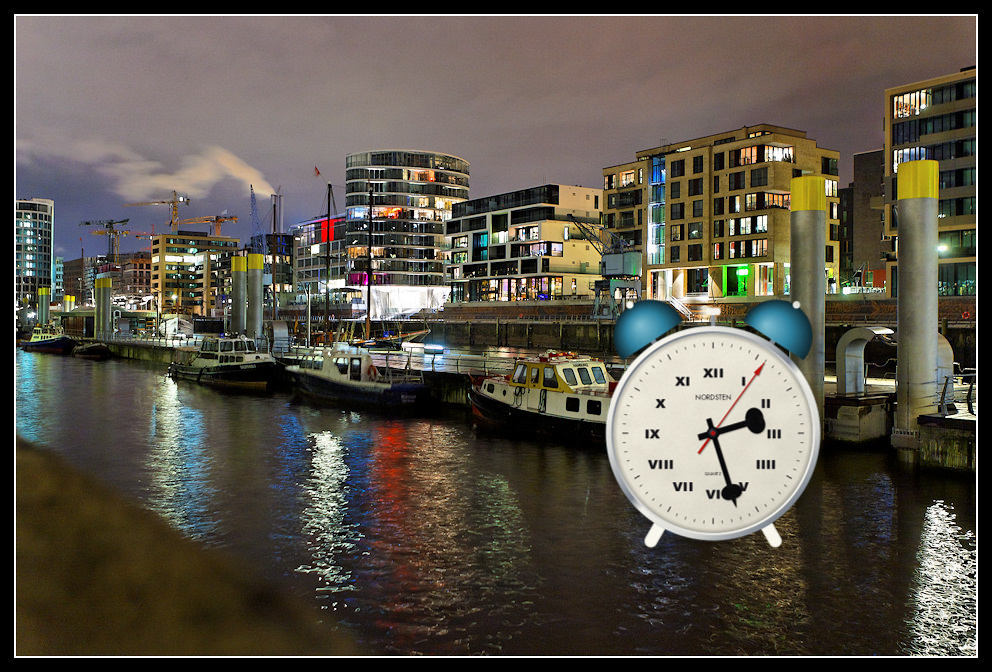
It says **2:27:06**
